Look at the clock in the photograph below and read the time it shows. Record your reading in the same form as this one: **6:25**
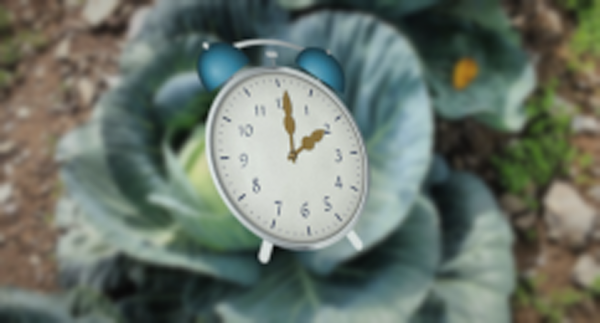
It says **2:01**
